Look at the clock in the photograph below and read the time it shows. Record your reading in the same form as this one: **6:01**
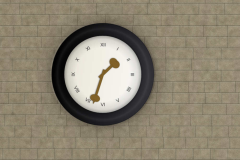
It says **1:33**
